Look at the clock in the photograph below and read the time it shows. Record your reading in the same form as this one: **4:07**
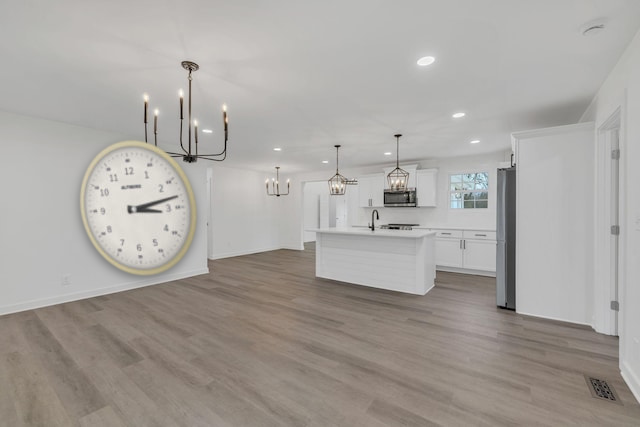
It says **3:13**
